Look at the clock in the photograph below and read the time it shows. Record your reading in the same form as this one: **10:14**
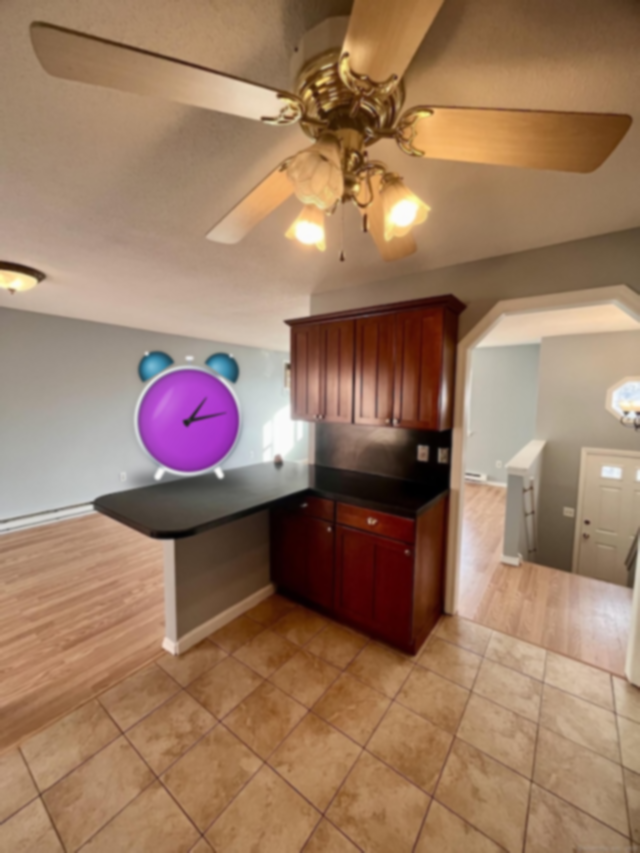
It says **1:13**
